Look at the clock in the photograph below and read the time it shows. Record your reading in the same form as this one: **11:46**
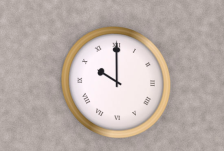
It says **10:00**
